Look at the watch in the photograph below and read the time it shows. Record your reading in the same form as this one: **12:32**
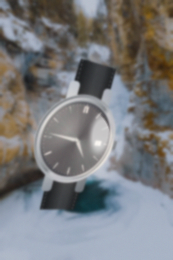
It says **4:46**
